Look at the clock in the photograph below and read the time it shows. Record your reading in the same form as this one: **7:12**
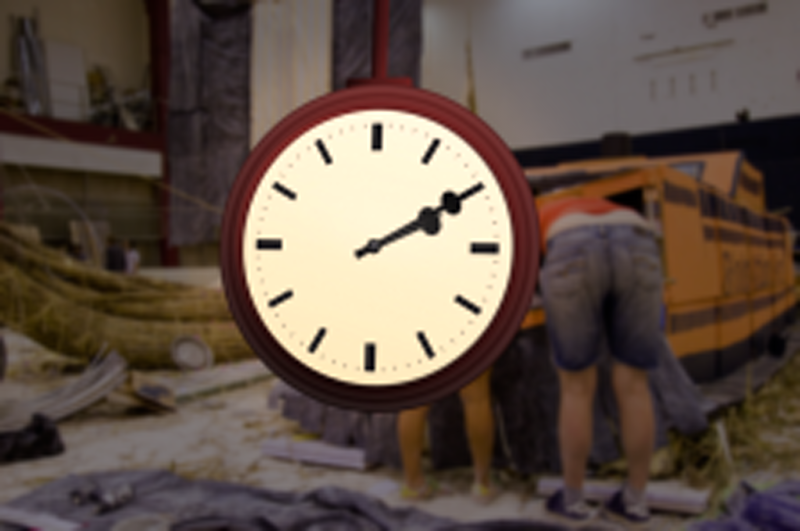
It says **2:10**
